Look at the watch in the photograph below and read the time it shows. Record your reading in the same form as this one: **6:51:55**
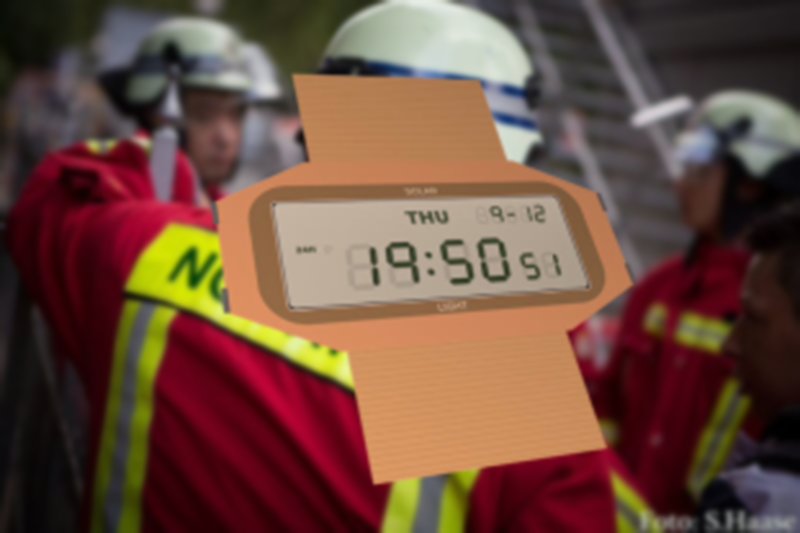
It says **19:50:51**
